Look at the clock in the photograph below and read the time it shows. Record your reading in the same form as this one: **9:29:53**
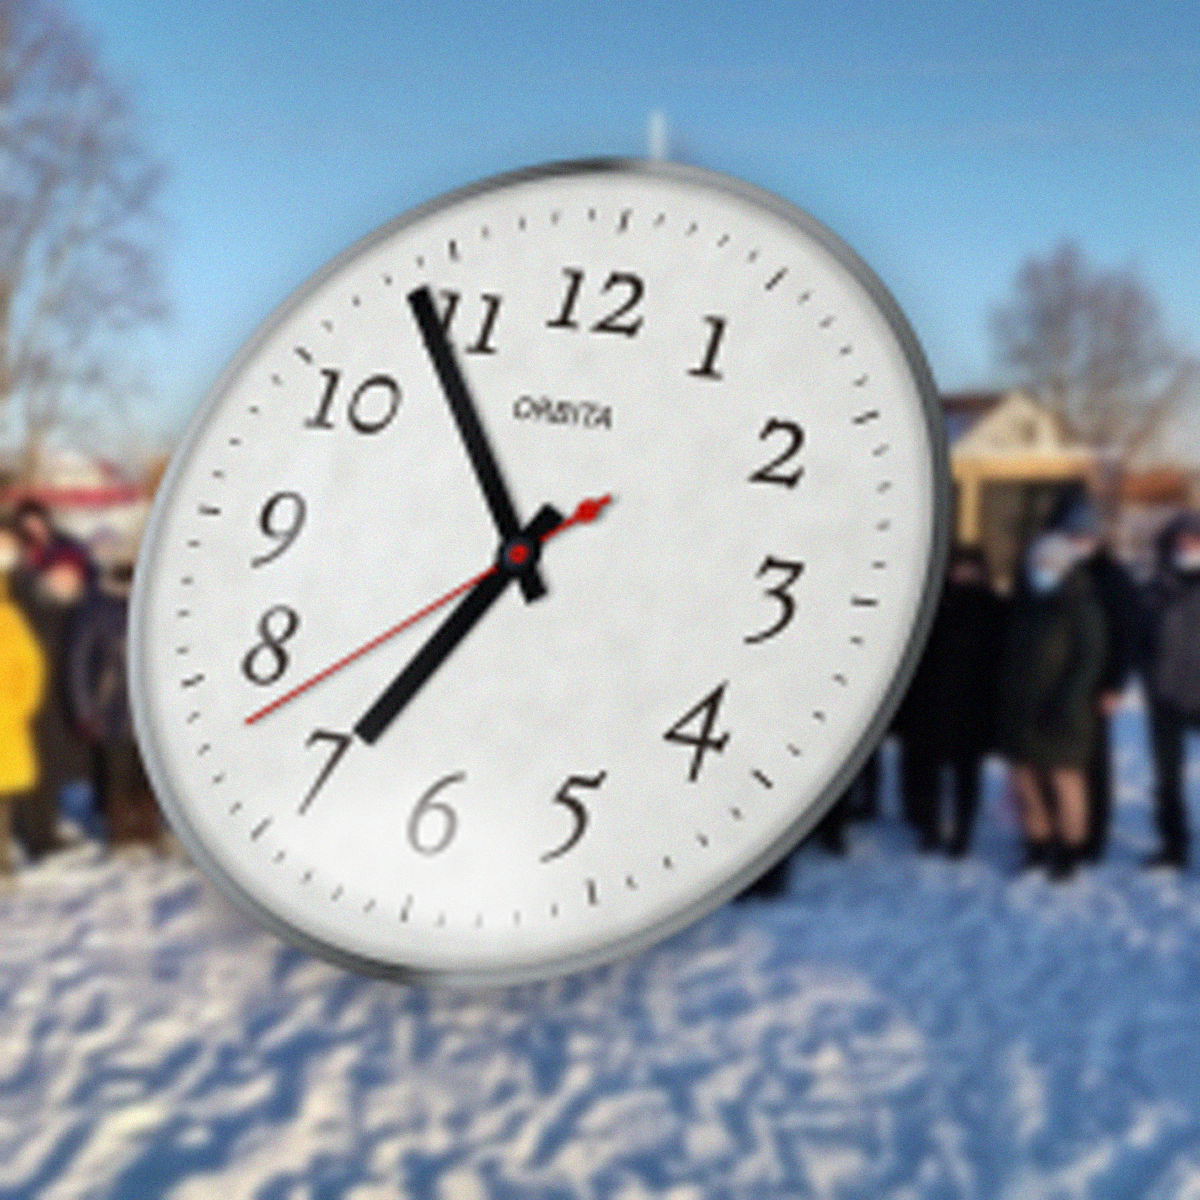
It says **6:53:38**
